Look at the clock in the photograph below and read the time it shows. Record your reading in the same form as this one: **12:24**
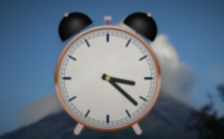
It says **3:22**
